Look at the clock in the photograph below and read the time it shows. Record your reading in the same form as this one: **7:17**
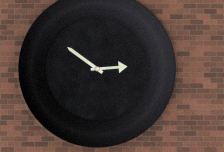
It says **2:51**
